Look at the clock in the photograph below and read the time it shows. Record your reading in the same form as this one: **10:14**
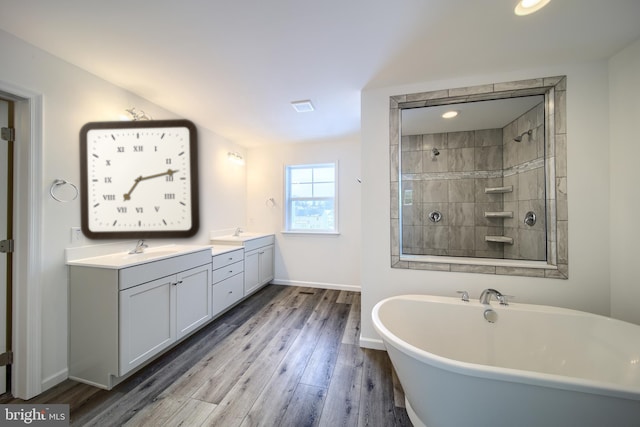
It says **7:13**
